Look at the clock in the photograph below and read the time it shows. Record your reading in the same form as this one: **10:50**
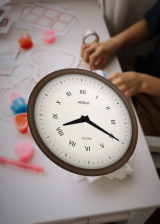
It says **8:20**
